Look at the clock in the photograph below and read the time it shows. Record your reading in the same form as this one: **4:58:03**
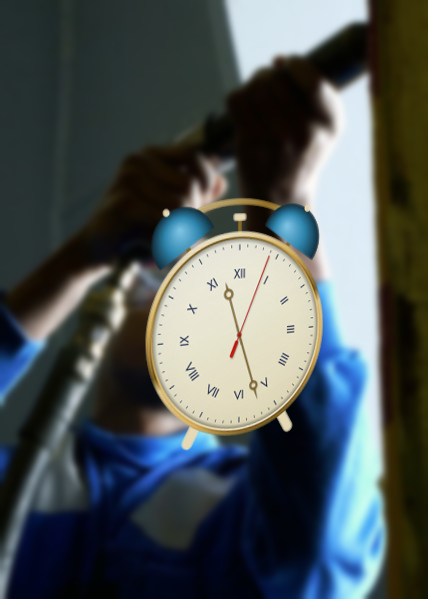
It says **11:27:04**
